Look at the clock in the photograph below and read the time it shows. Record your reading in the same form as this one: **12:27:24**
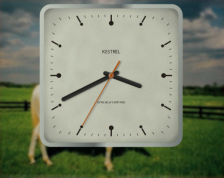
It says **3:40:35**
